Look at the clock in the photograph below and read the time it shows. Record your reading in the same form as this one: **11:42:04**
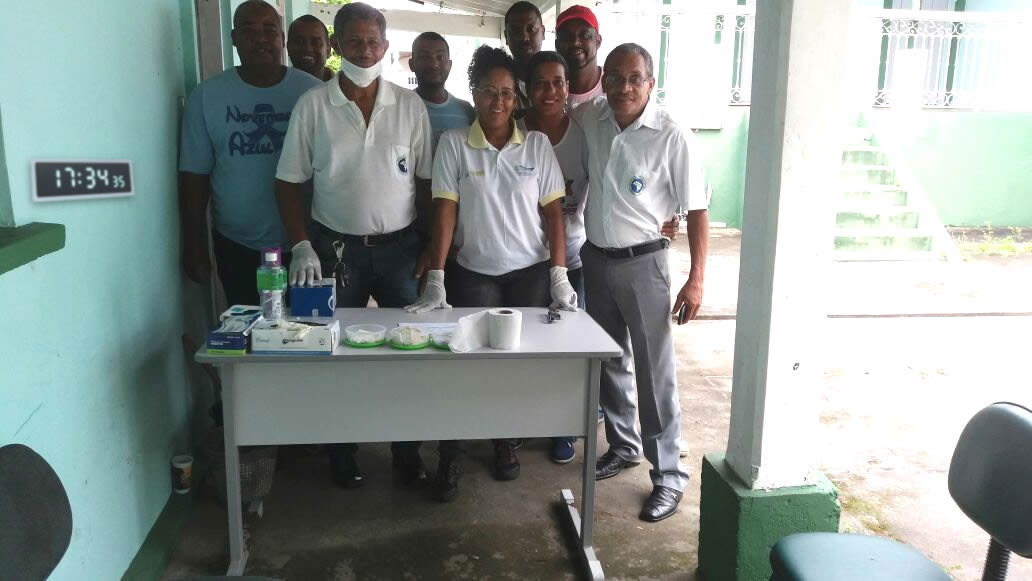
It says **17:34:35**
